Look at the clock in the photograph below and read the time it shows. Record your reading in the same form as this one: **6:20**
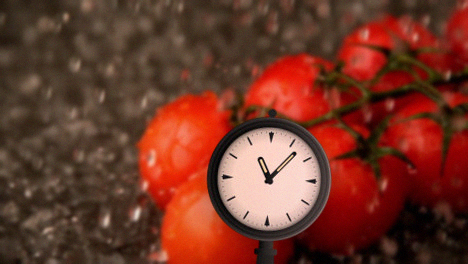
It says **11:07**
